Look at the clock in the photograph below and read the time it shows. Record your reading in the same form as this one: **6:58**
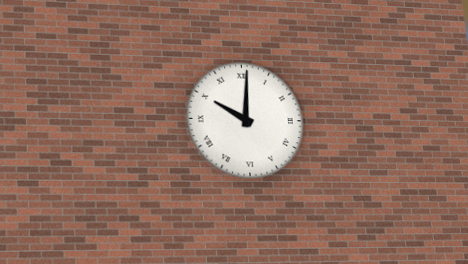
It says **10:01**
